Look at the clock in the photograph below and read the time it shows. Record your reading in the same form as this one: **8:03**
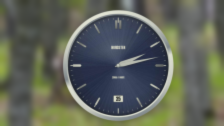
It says **2:13**
